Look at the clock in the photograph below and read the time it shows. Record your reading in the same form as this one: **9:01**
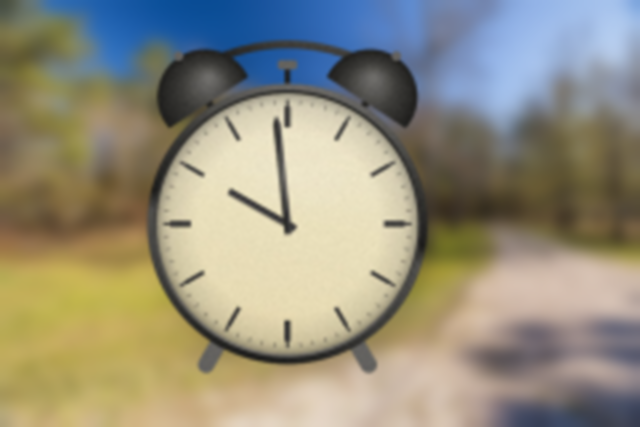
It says **9:59**
